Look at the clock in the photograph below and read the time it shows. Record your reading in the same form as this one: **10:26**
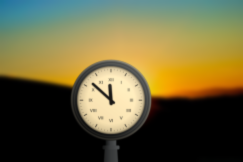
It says **11:52**
